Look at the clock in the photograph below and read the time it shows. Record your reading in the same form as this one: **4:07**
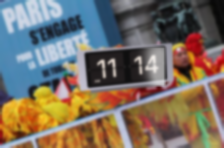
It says **11:14**
